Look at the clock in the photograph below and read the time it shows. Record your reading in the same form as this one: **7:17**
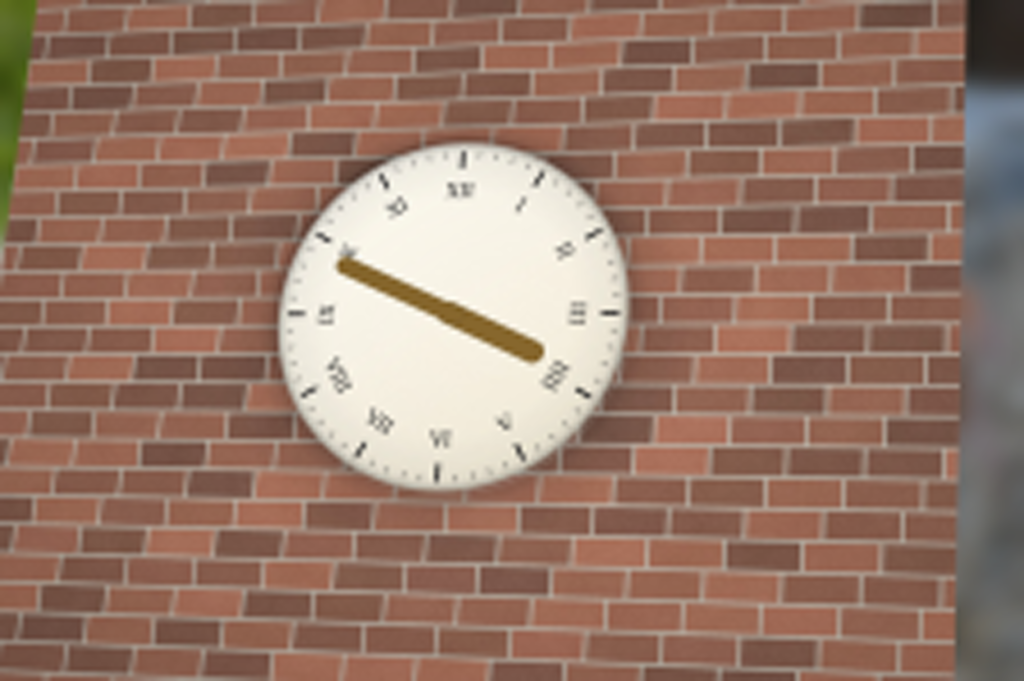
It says **3:49**
